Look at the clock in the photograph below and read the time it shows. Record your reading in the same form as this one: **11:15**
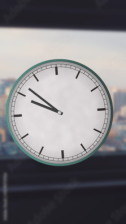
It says **9:52**
